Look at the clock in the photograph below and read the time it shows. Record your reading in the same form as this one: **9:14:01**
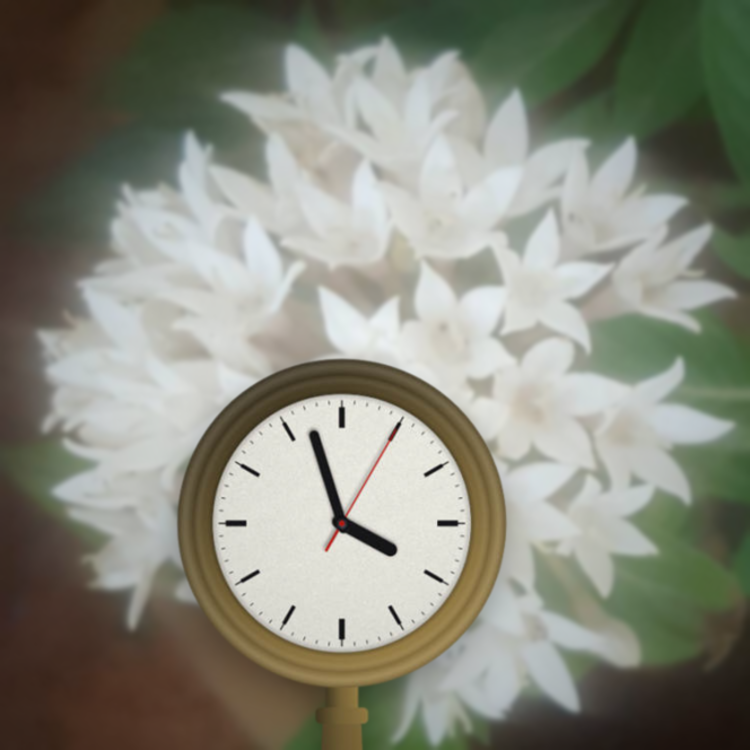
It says **3:57:05**
